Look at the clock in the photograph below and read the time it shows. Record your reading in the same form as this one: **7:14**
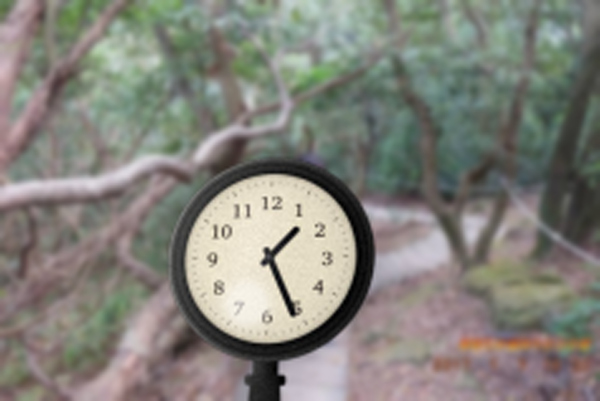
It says **1:26**
